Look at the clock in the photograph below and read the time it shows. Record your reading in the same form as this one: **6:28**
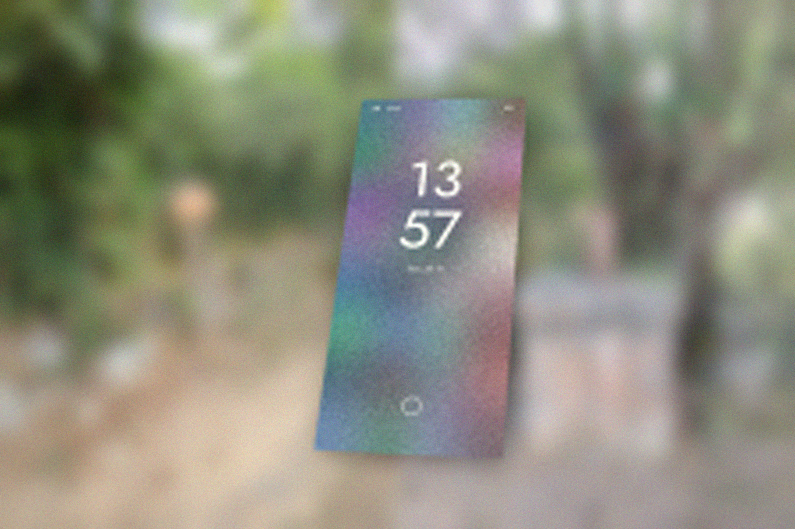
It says **13:57**
